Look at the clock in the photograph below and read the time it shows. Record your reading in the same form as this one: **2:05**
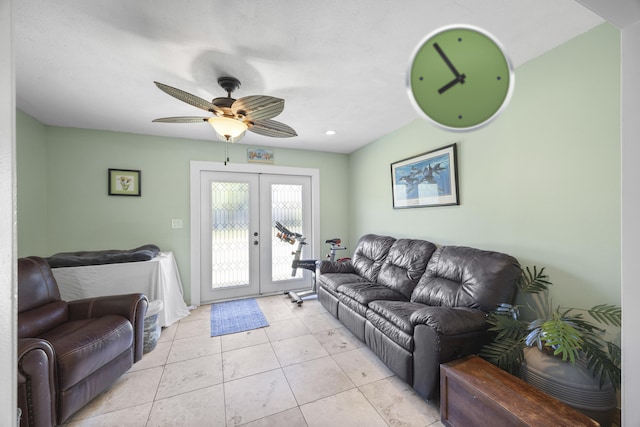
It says **7:54**
